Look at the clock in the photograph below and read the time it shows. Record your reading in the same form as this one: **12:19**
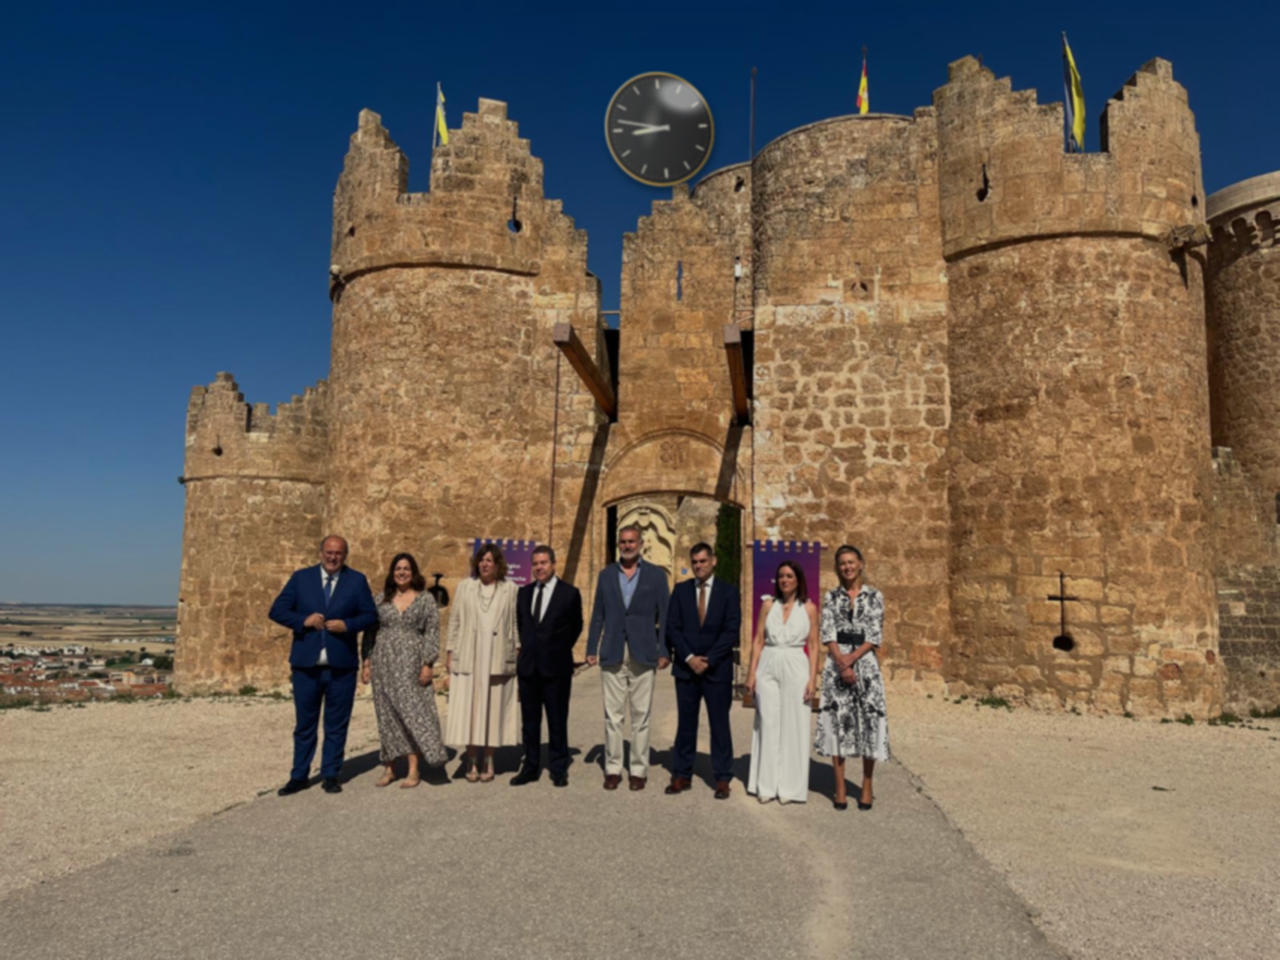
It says **8:47**
